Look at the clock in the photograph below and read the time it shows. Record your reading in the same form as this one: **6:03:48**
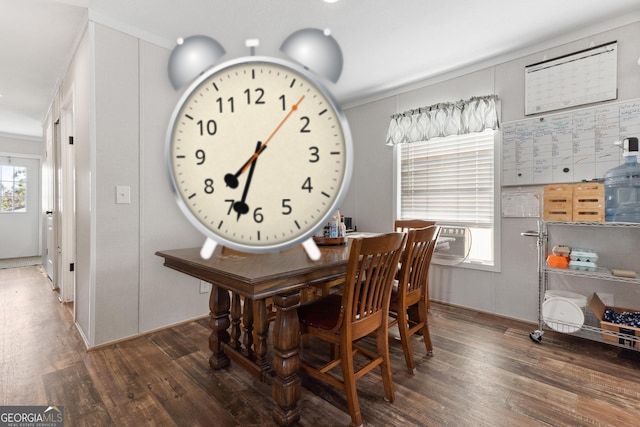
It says **7:33:07**
